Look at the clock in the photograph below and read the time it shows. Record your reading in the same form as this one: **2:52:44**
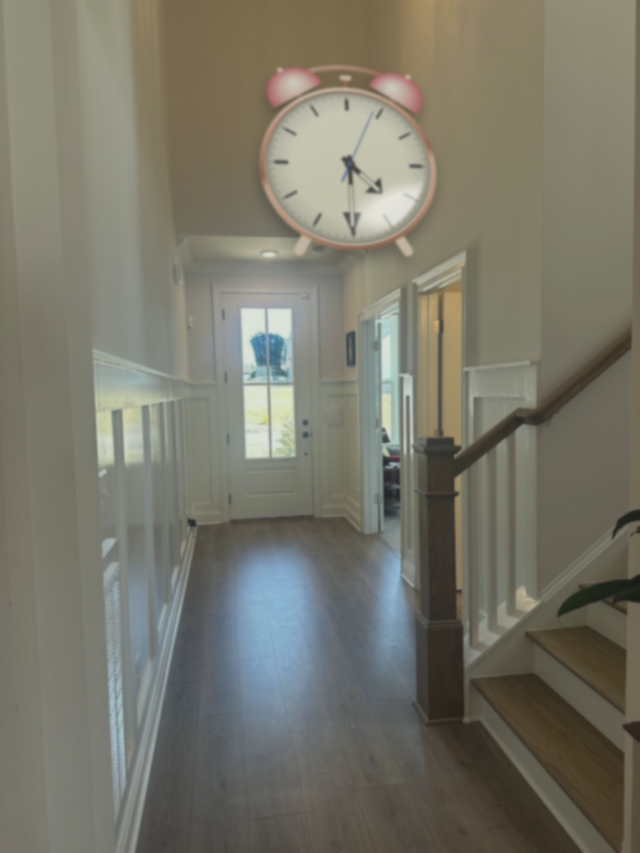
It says **4:30:04**
